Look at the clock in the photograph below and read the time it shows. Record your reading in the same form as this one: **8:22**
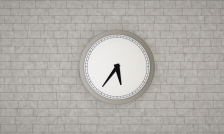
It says **5:36**
